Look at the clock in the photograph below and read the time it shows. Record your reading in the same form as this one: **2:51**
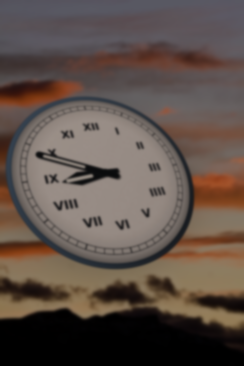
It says **8:49**
